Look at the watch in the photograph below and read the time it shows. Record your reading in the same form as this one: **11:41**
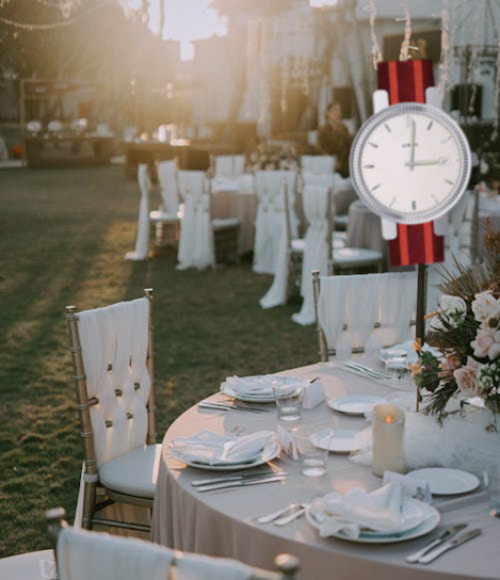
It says **3:01**
